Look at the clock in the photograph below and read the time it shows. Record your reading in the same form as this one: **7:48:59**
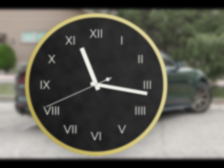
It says **11:16:41**
